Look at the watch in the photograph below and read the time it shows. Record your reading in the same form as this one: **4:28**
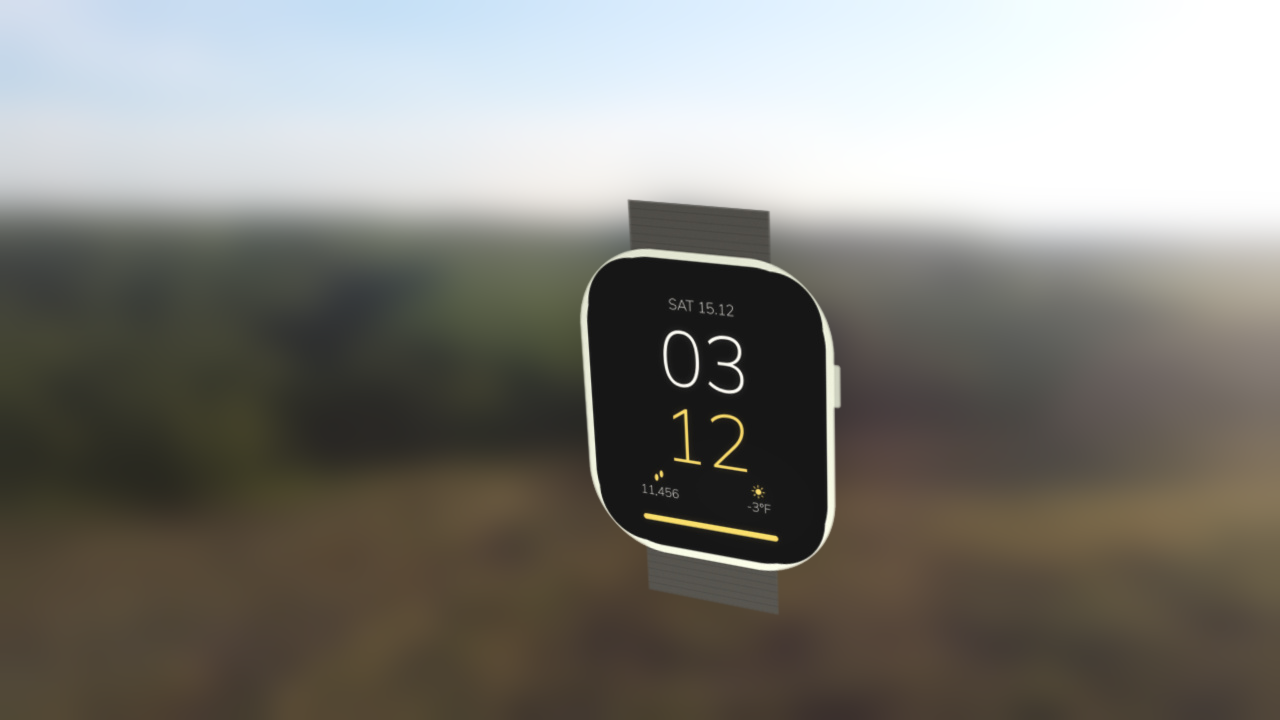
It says **3:12**
